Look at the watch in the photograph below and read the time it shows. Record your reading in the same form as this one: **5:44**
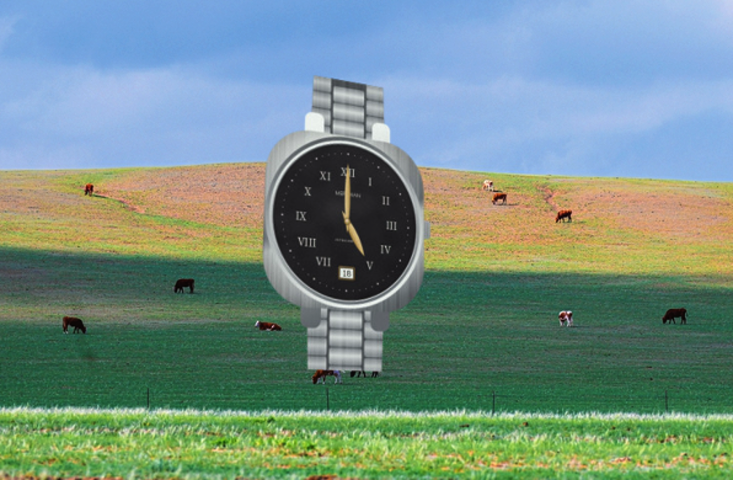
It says **5:00**
